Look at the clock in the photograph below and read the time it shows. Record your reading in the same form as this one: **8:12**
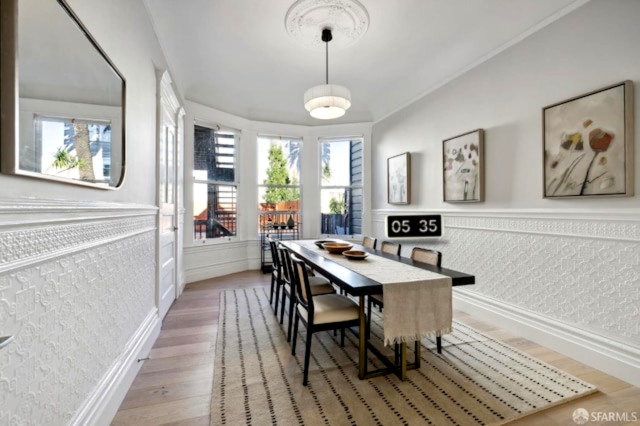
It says **5:35**
